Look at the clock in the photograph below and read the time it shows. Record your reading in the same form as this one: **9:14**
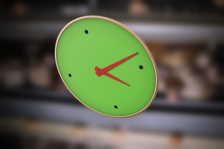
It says **4:12**
